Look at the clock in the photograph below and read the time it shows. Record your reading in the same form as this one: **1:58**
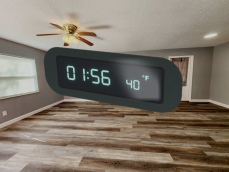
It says **1:56**
